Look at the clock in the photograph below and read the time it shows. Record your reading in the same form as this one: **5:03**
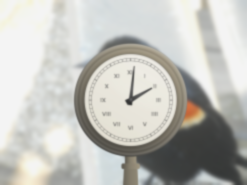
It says **2:01**
